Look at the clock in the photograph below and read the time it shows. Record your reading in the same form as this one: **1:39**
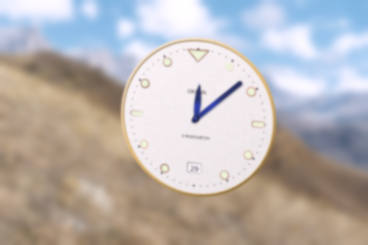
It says **12:08**
